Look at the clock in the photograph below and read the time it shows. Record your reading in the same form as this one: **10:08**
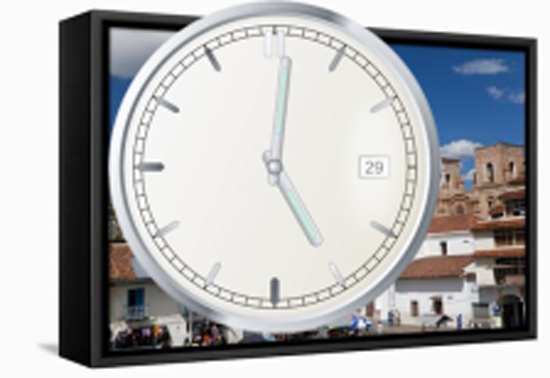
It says **5:01**
